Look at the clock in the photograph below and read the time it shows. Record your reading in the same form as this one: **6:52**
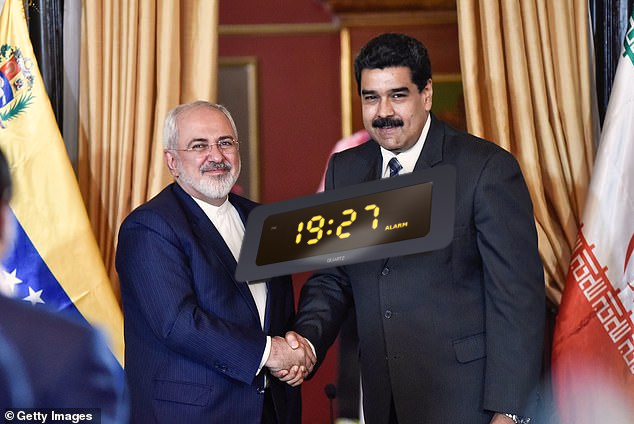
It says **19:27**
